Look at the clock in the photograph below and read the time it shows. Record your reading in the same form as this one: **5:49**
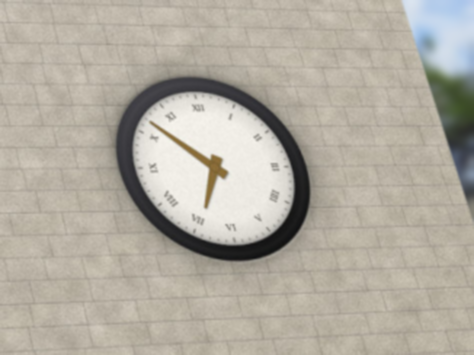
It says **6:52**
